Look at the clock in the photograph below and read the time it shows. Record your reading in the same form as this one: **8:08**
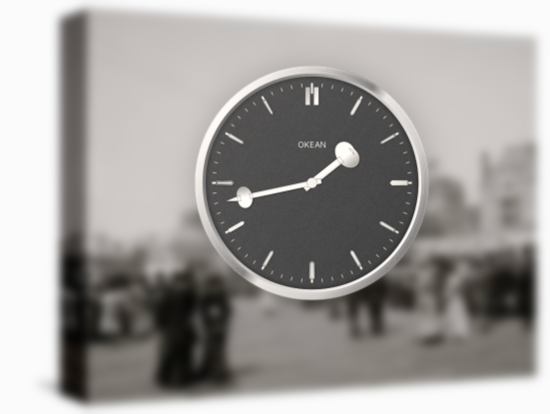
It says **1:43**
